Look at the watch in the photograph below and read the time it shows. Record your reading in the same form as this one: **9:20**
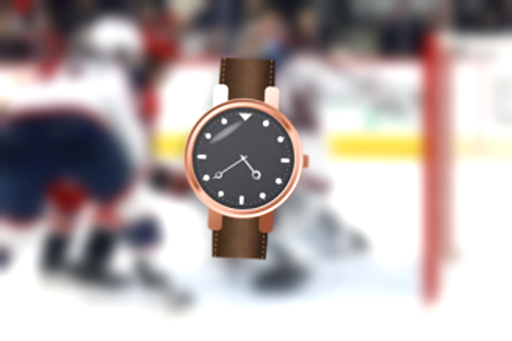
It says **4:39**
